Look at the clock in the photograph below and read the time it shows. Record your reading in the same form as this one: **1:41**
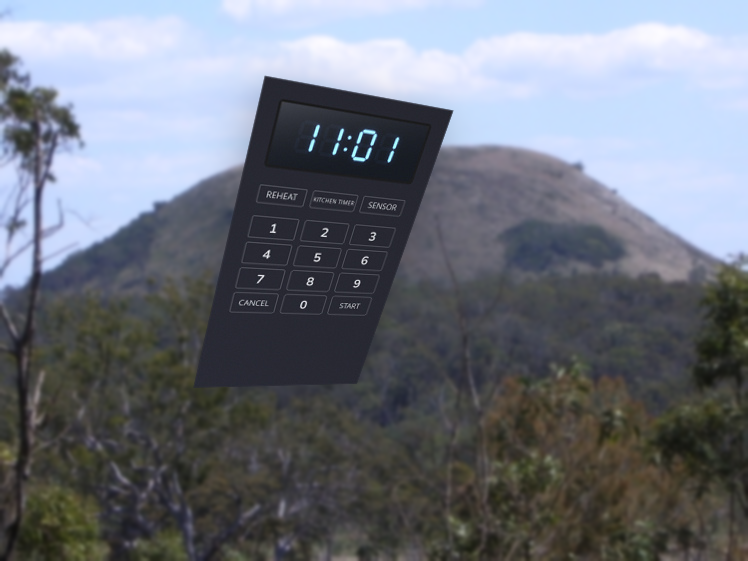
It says **11:01**
